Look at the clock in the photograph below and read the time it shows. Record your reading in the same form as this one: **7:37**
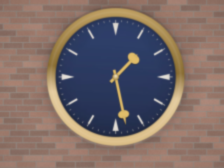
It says **1:28**
